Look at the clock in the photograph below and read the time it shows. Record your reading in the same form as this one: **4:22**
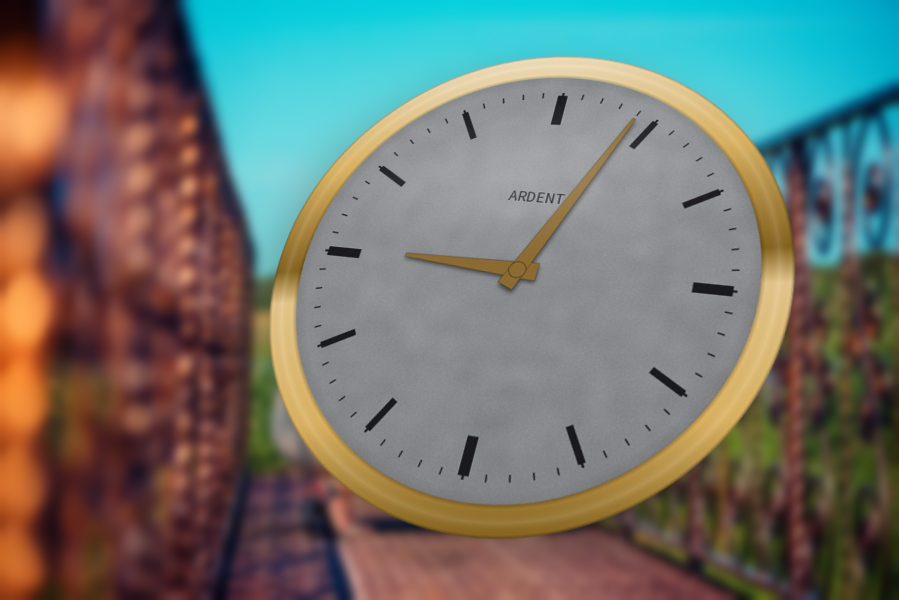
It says **9:04**
